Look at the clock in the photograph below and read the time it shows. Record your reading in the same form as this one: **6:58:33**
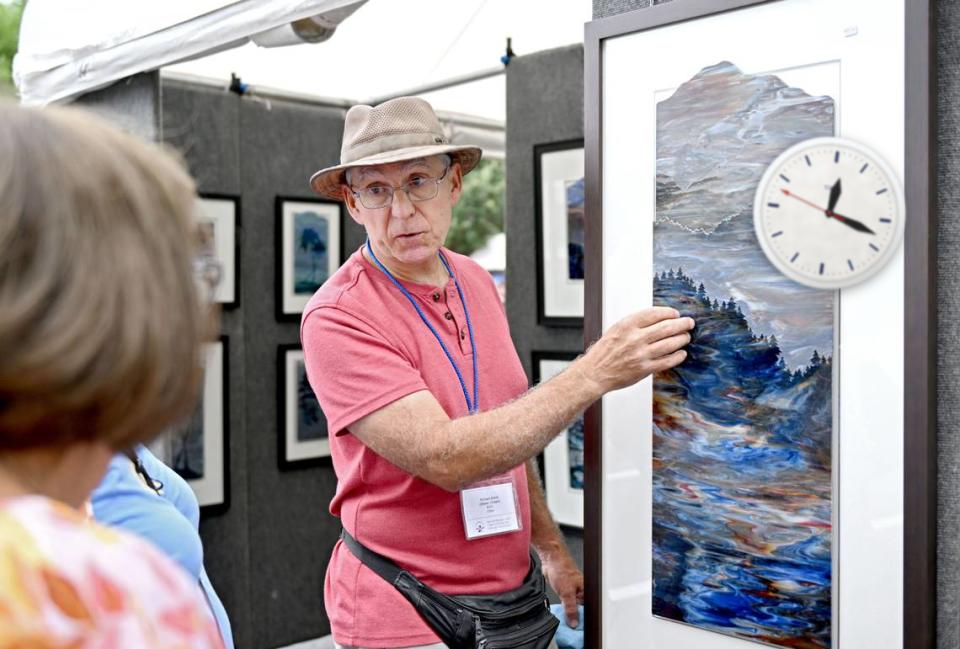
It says **12:17:48**
